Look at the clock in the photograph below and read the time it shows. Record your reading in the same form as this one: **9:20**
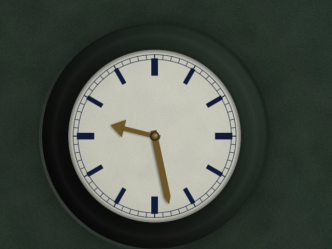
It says **9:28**
